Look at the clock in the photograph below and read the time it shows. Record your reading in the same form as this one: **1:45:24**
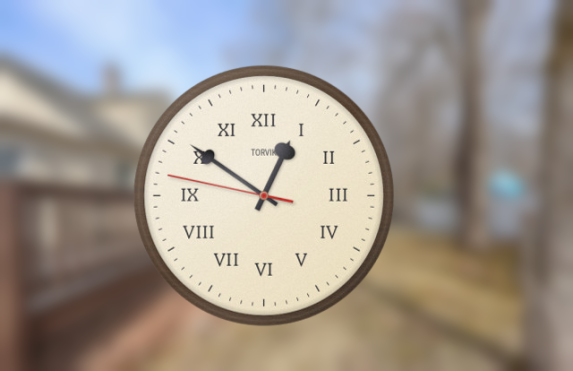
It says **12:50:47**
